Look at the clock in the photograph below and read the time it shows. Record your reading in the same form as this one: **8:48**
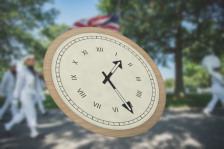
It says **1:26**
